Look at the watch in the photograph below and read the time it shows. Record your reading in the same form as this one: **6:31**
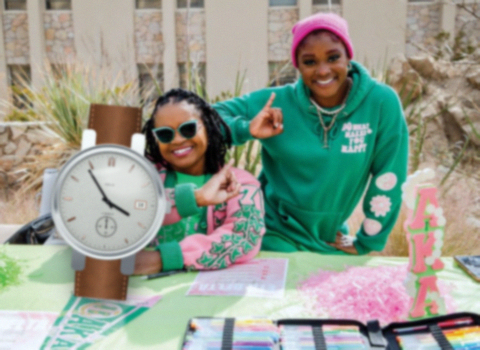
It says **3:54**
